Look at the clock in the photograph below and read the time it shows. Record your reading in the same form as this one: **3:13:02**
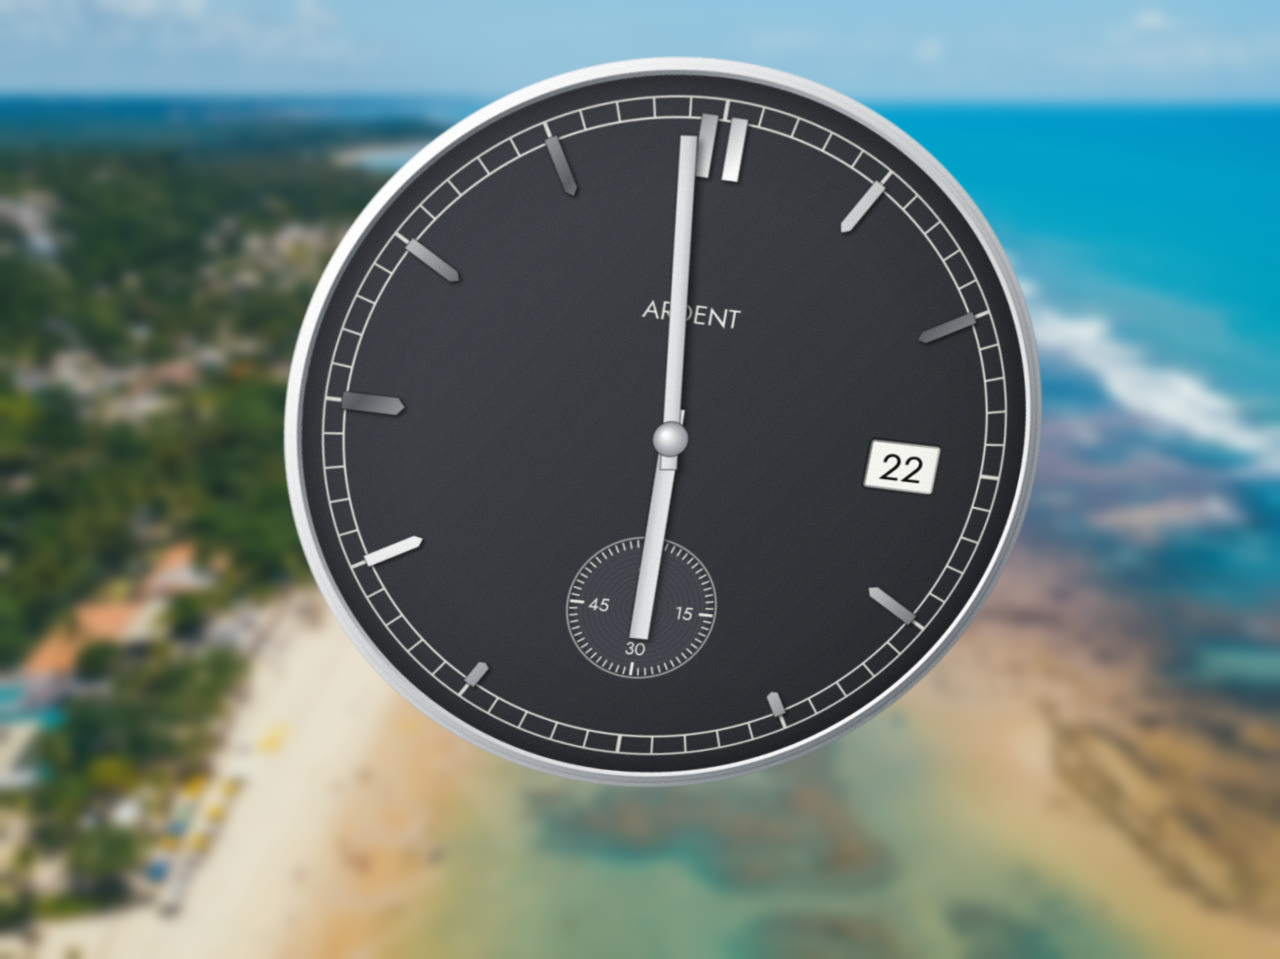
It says **5:59:00**
